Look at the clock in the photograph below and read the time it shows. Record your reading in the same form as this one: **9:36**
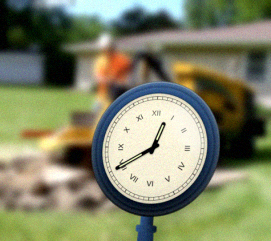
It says **12:40**
